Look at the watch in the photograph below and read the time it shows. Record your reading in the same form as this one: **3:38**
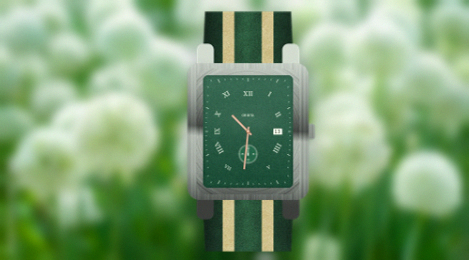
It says **10:31**
